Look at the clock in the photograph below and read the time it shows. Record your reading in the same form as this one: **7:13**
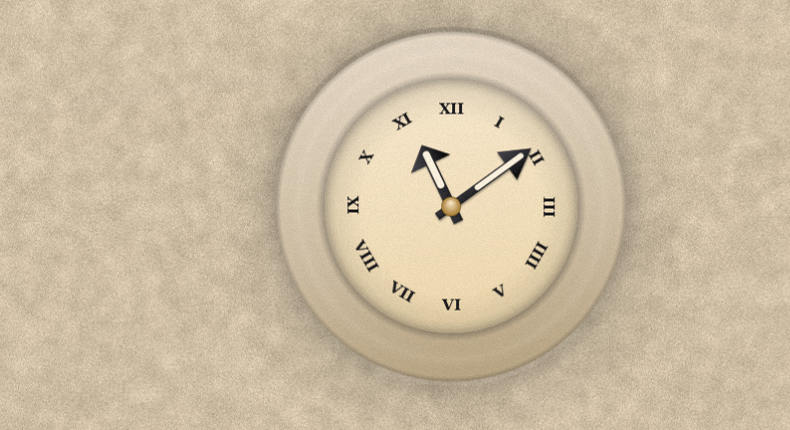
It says **11:09**
